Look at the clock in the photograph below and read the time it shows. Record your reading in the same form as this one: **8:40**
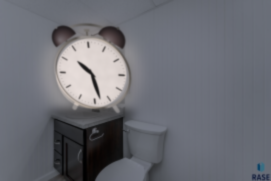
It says **10:28**
